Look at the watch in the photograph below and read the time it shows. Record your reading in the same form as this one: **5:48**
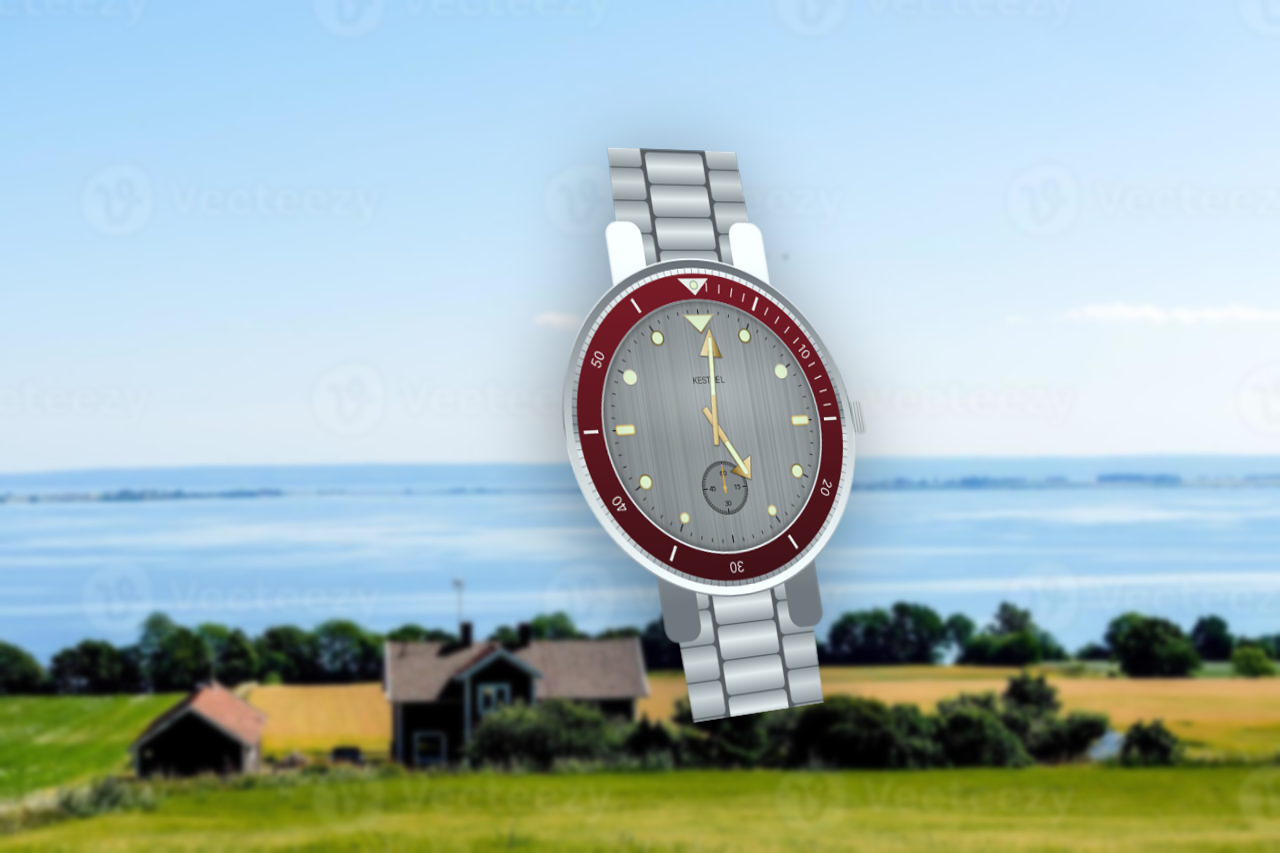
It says **5:01**
